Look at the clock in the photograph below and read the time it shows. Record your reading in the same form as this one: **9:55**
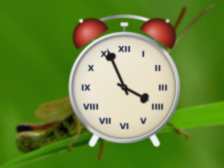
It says **3:56**
